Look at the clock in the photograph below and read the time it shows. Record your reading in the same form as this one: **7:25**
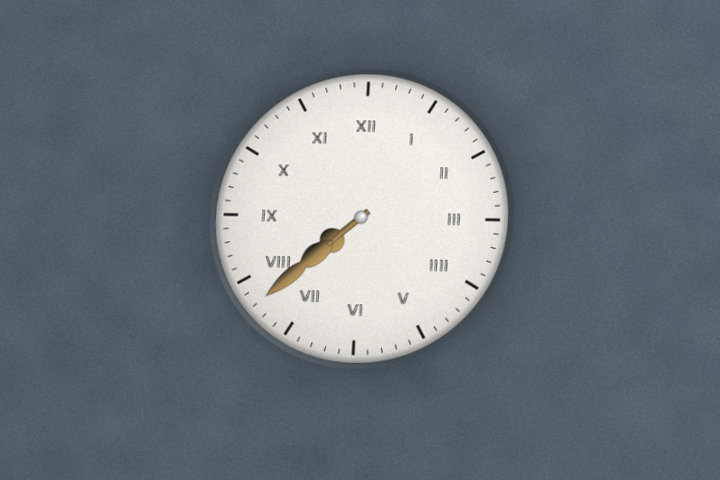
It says **7:38**
